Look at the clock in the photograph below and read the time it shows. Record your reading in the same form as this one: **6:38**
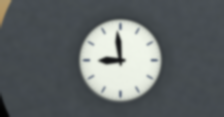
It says **8:59**
